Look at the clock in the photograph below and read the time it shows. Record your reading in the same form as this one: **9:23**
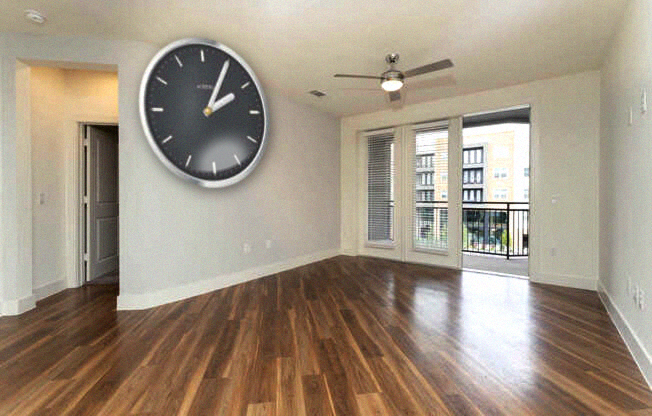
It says **2:05**
